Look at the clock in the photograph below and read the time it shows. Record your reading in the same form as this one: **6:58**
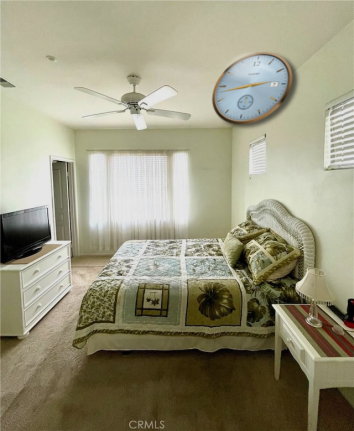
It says **2:43**
